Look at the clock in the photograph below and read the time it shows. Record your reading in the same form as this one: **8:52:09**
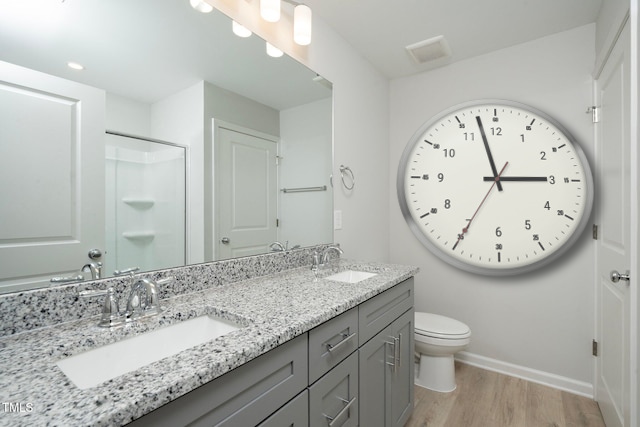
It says **2:57:35**
